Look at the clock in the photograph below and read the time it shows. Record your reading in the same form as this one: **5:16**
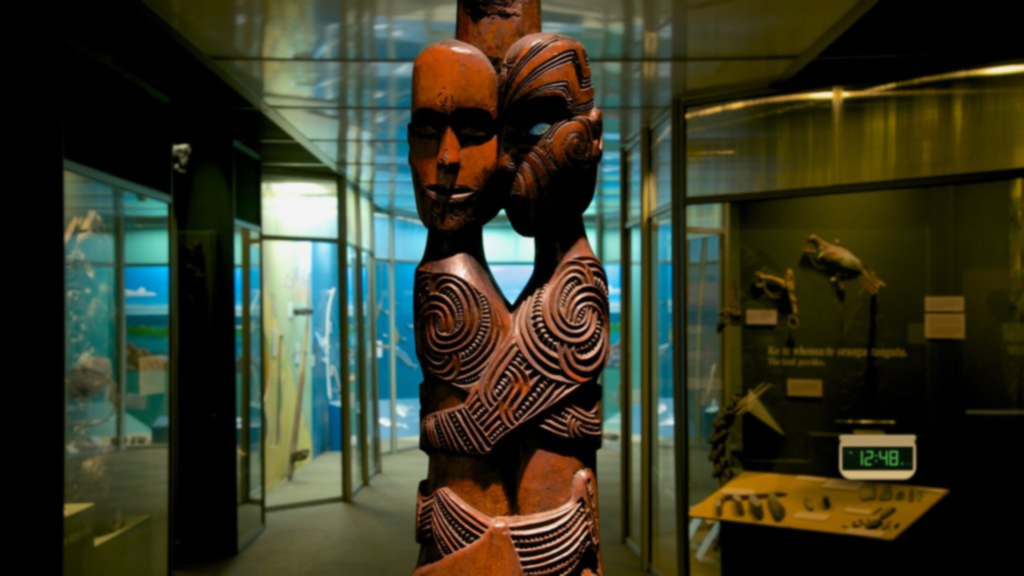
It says **12:48**
